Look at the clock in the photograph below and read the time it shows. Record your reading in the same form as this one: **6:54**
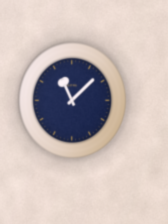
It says **11:08**
